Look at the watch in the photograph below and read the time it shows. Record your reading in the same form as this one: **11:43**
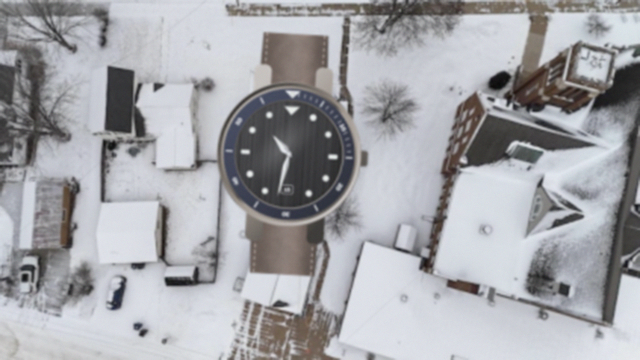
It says **10:32**
